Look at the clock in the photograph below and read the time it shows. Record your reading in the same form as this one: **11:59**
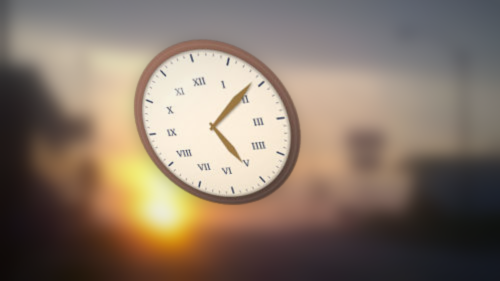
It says **5:09**
